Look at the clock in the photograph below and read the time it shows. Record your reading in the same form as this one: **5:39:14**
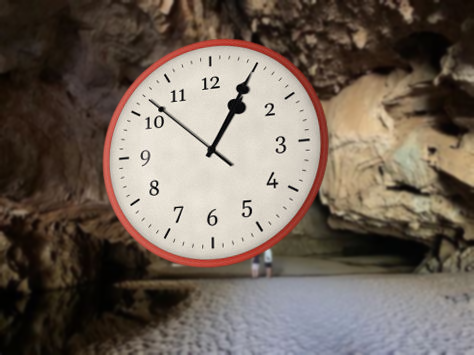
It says **1:04:52**
